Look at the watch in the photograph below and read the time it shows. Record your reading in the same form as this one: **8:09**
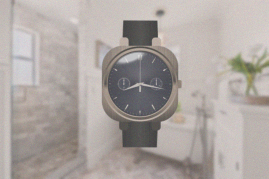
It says **8:17**
